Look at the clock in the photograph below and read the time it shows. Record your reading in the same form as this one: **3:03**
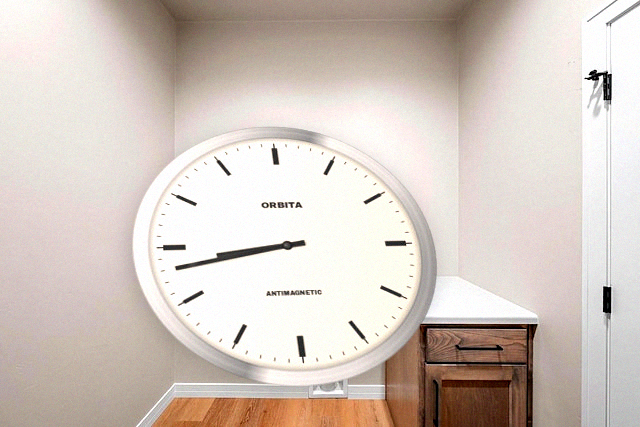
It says **8:43**
